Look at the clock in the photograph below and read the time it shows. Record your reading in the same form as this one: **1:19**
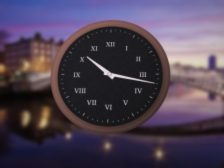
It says **10:17**
